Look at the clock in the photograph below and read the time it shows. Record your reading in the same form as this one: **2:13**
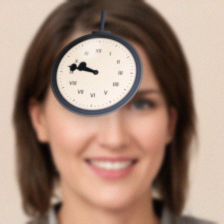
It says **9:47**
